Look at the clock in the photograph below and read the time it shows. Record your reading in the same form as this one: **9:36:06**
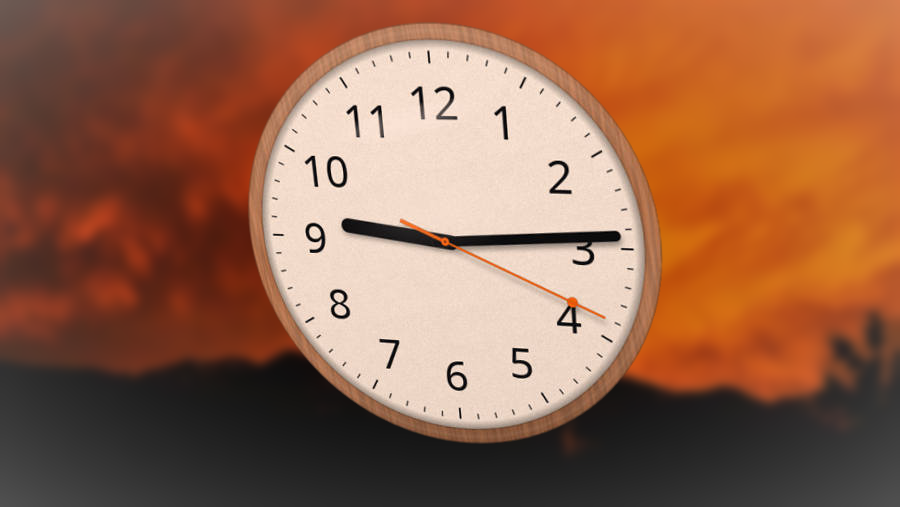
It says **9:14:19**
